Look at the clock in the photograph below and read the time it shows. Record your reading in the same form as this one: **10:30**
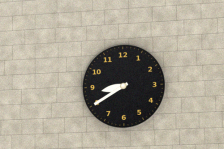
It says **8:40**
